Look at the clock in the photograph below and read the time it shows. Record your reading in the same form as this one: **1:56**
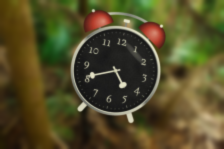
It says **4:41**
